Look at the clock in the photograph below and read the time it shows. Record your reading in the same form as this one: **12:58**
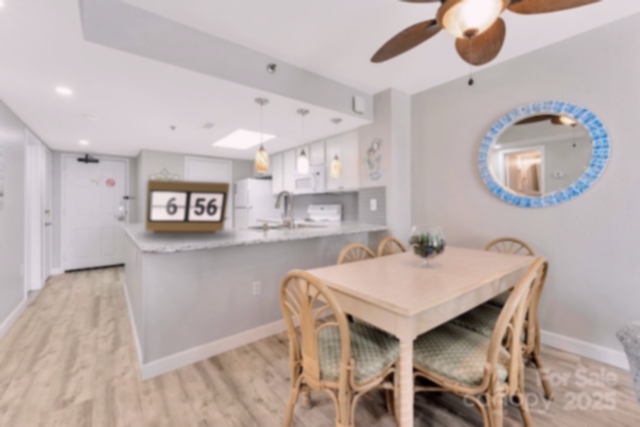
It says **6:56**
